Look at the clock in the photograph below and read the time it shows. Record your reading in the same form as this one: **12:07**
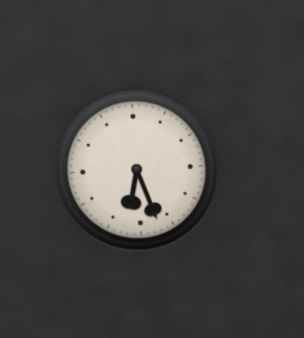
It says **6:27**
